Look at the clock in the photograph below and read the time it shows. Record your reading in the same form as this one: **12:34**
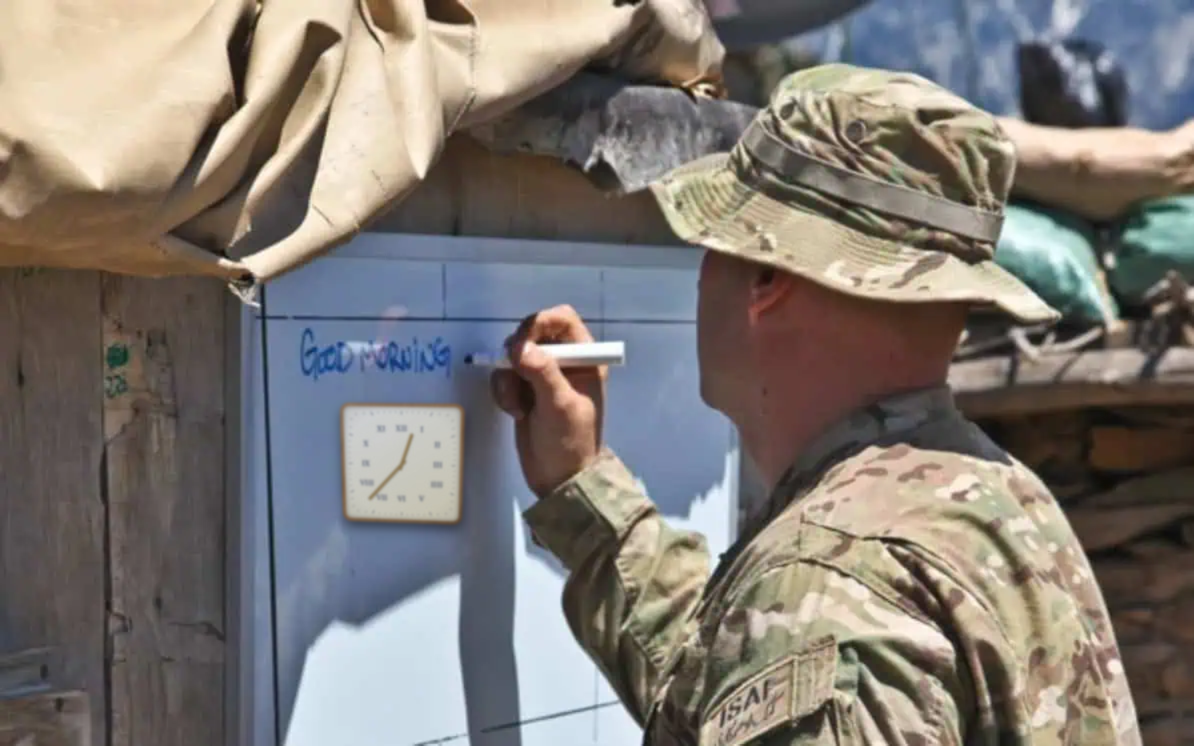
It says **12:37**
